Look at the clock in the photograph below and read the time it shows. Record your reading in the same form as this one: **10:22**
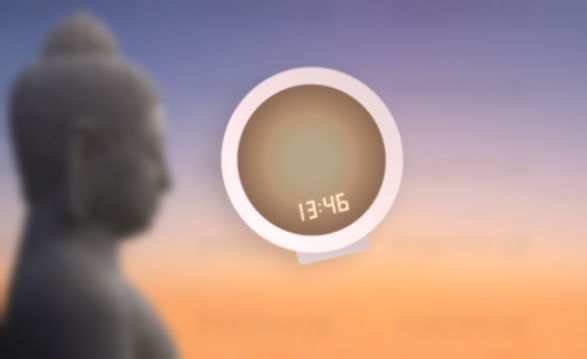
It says **13:46**
